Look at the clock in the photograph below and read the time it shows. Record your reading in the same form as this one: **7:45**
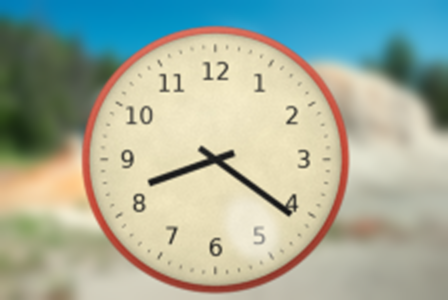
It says **8:21**
